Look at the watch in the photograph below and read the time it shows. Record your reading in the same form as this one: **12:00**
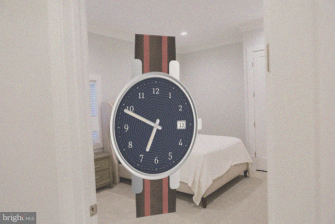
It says **6:49**
